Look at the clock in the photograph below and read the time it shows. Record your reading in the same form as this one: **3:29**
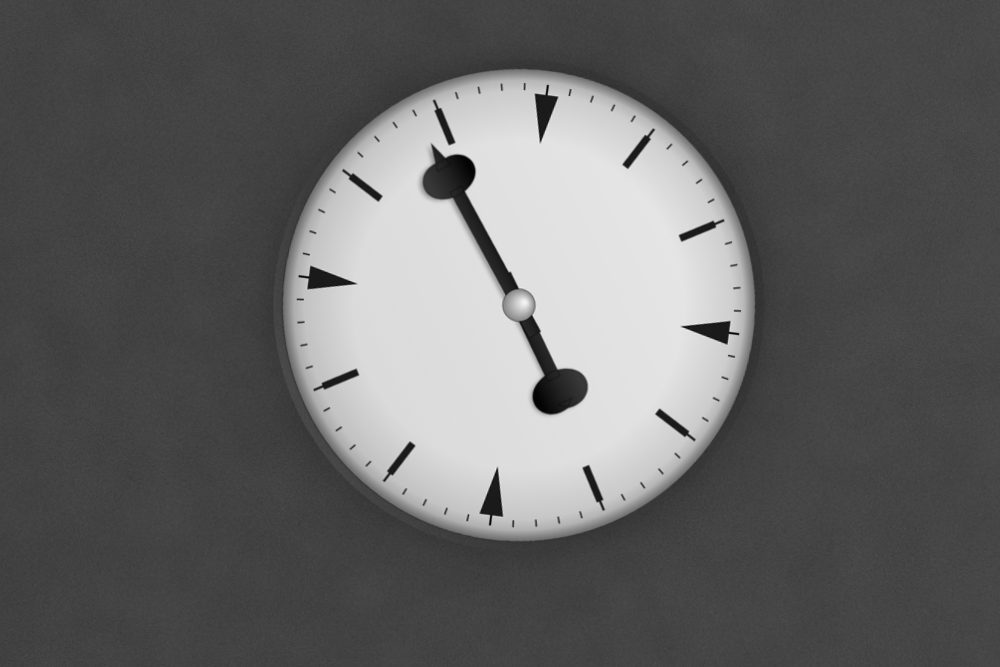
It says **4:54**
